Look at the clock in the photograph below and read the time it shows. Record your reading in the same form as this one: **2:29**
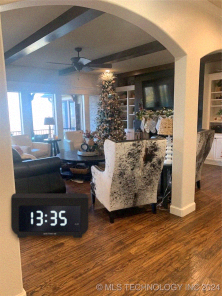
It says **13:35**
